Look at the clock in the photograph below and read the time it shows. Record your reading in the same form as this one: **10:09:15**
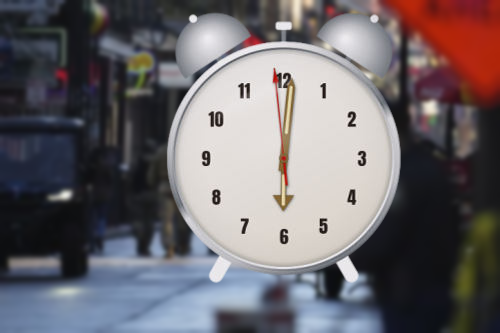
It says **6:00:59**
